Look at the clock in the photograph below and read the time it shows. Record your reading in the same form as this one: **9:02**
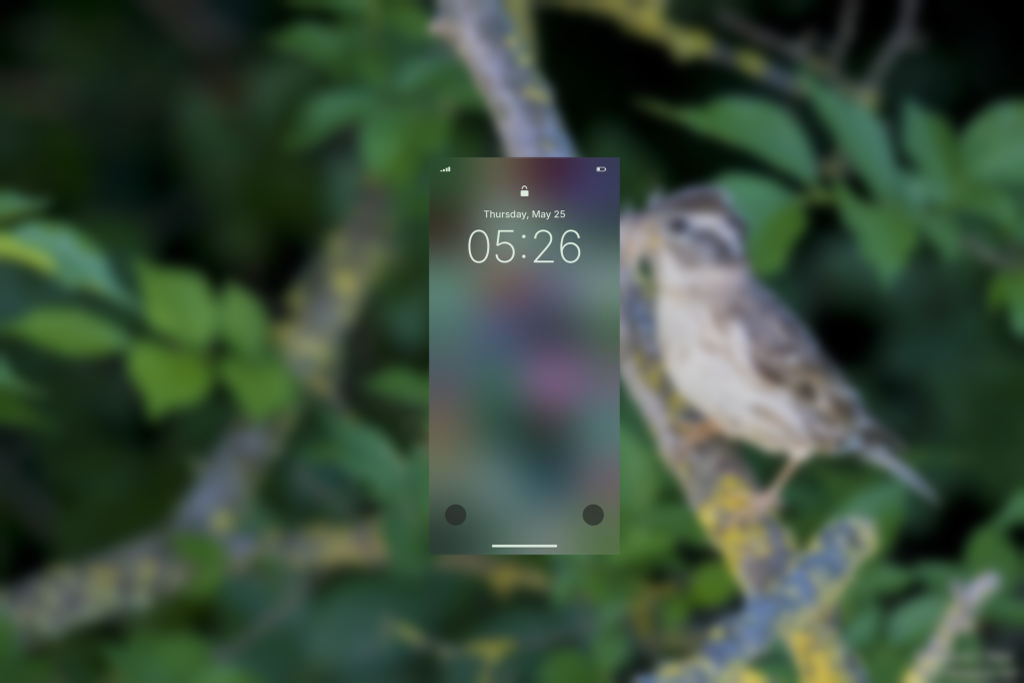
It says **5:26**
